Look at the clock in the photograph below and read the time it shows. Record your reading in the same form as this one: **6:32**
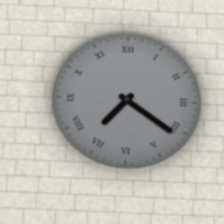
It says **7:21**
